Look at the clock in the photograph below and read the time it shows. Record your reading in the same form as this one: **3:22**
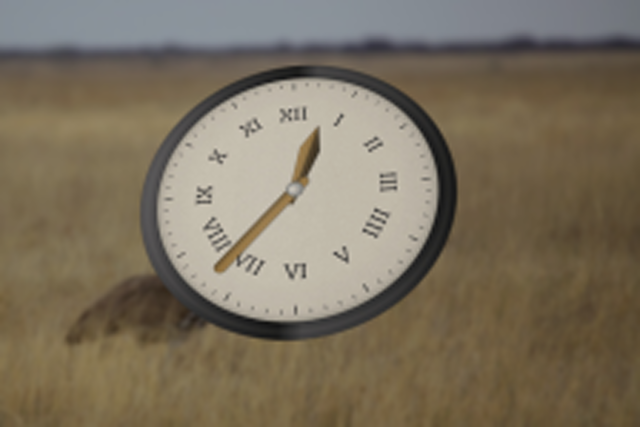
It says **12:37**
